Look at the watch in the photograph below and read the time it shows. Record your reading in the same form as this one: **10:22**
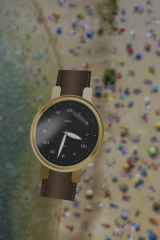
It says **3:32**
